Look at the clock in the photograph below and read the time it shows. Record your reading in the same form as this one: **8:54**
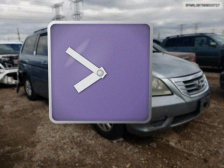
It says **7:51**
